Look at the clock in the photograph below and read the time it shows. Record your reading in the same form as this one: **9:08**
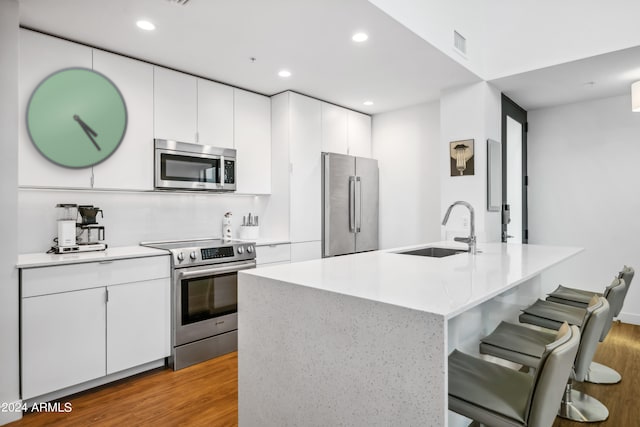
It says **4:24**
